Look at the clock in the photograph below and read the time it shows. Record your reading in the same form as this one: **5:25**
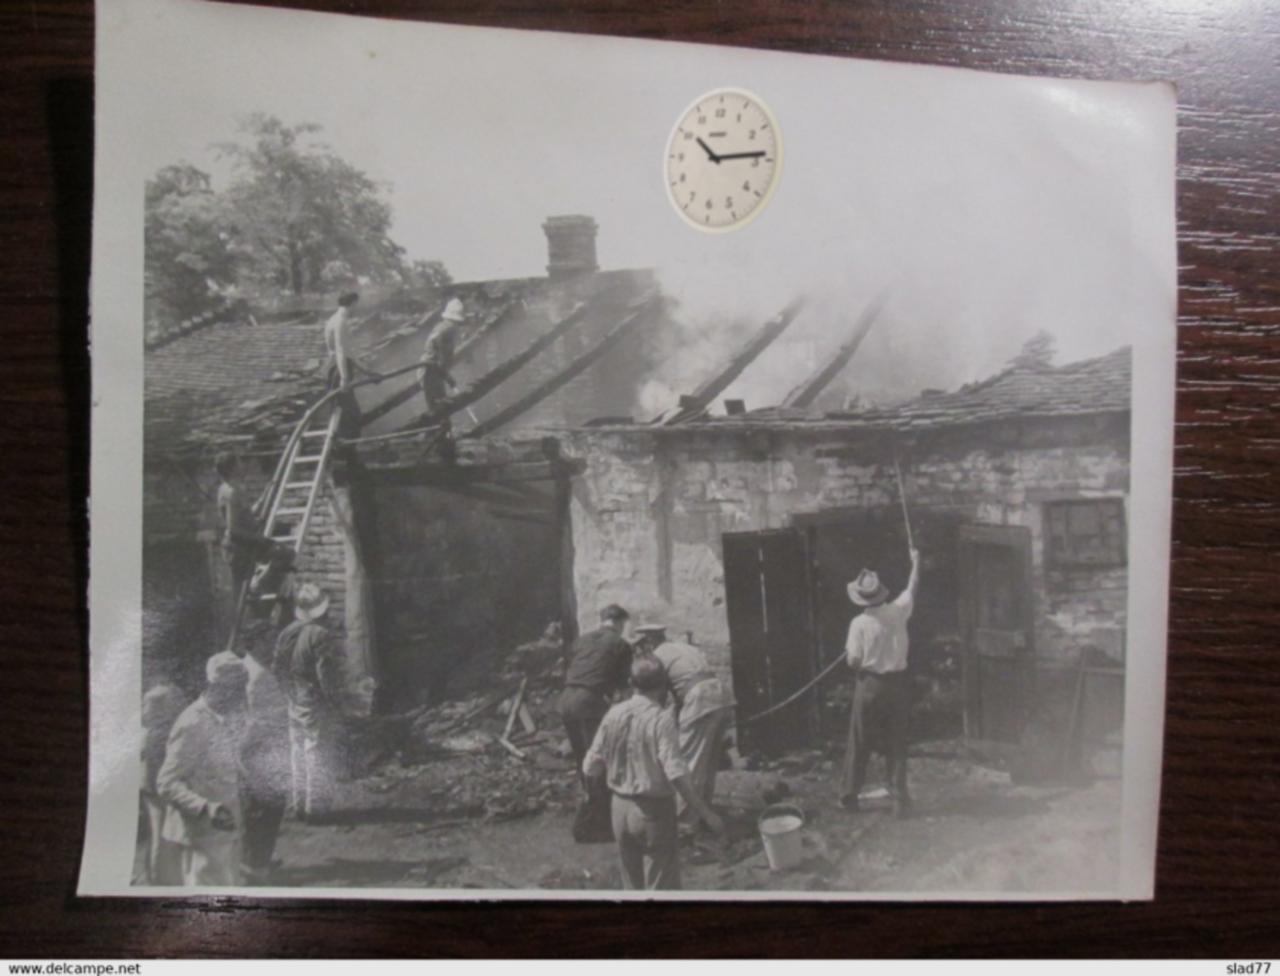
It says **10:14**
